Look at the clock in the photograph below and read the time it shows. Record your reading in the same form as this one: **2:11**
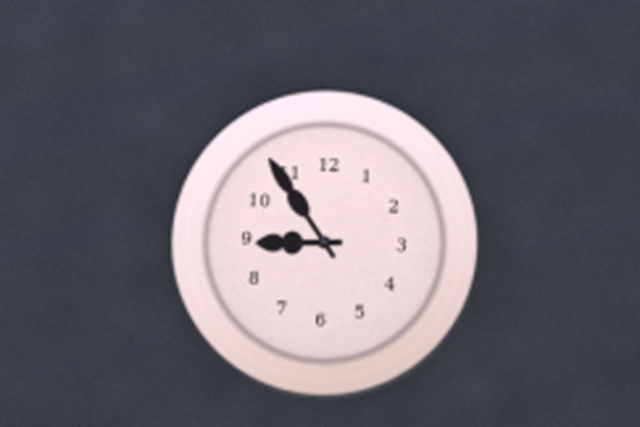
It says **8:54**
